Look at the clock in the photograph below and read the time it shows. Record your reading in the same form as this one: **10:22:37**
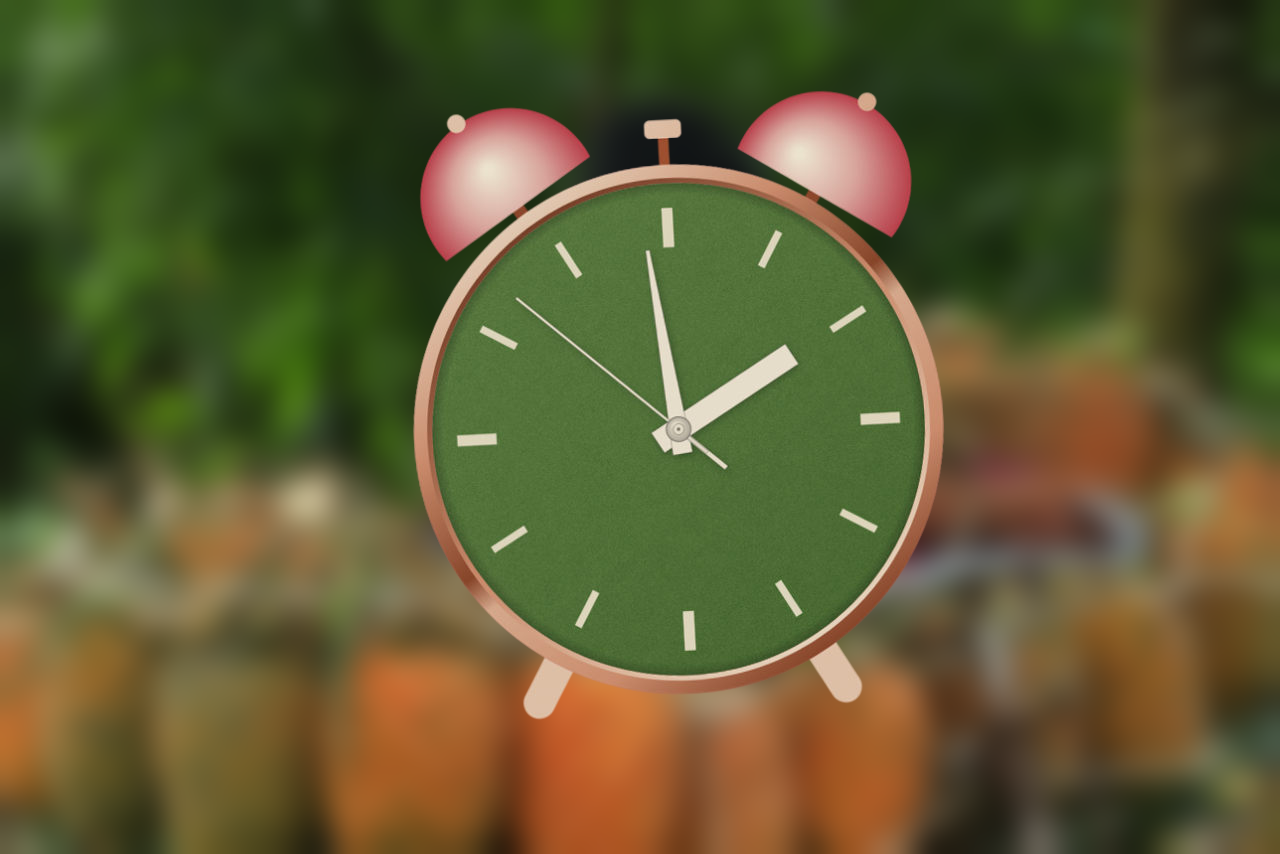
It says **1:58:52**
